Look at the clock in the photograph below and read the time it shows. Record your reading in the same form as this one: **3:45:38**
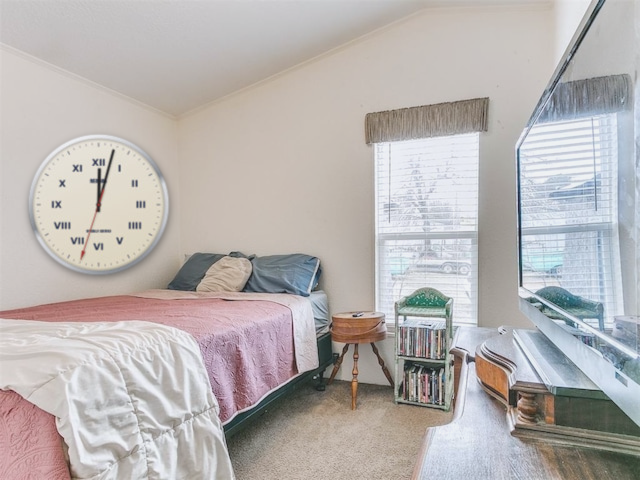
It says **12:02:33**
